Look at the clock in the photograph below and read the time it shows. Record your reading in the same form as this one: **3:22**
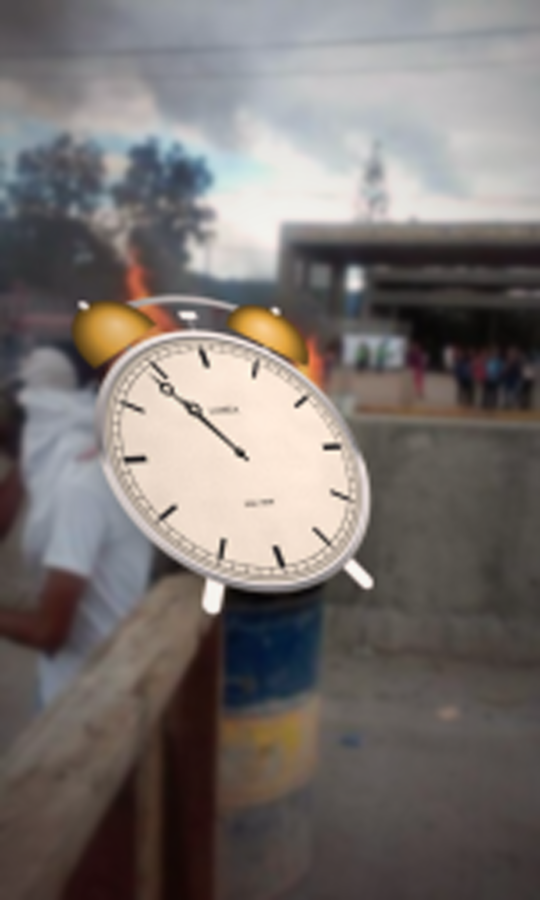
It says **10:54**
